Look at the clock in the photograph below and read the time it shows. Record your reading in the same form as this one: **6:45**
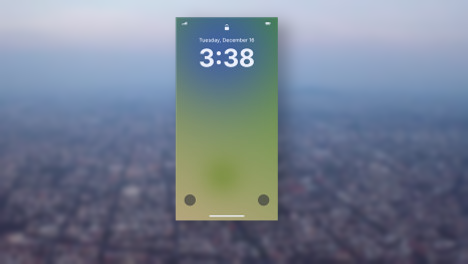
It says **3:38**
